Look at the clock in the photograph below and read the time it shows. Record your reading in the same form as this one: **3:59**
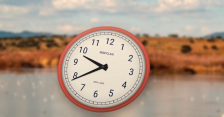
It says **9:39**
